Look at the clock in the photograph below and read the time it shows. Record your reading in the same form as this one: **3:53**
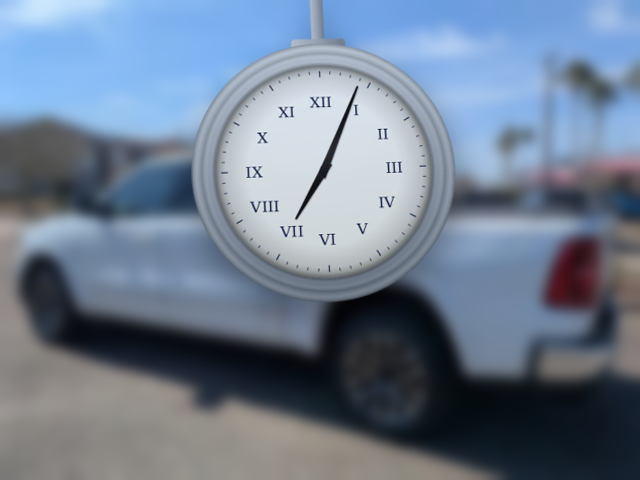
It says **7:04**
